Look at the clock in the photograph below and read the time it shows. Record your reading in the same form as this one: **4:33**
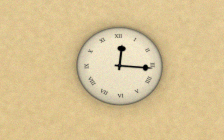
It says **12:16**
